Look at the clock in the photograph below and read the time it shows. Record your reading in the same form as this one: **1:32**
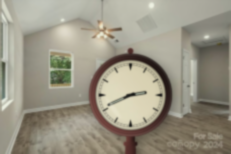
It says **2:41**
